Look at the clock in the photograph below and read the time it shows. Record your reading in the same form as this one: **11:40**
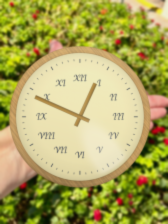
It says **12:49**
